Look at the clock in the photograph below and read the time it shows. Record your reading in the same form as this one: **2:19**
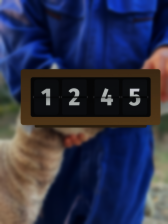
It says **12:45**
